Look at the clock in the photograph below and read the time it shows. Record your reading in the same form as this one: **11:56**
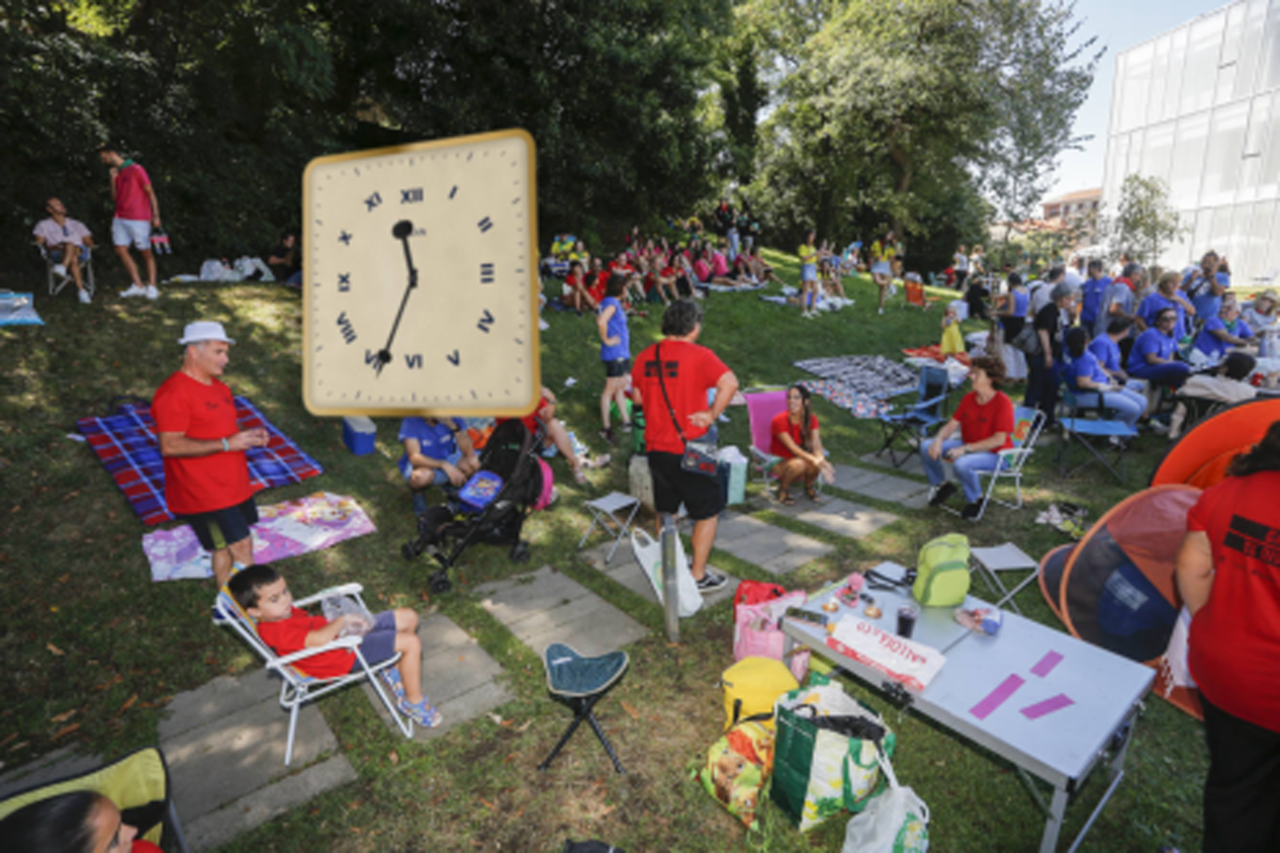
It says **11:34**
